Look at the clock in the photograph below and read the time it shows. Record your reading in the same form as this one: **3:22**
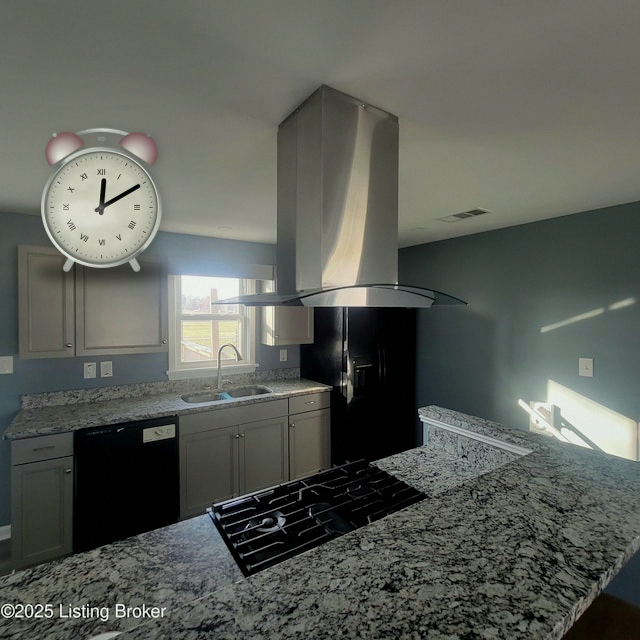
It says **12:10**
